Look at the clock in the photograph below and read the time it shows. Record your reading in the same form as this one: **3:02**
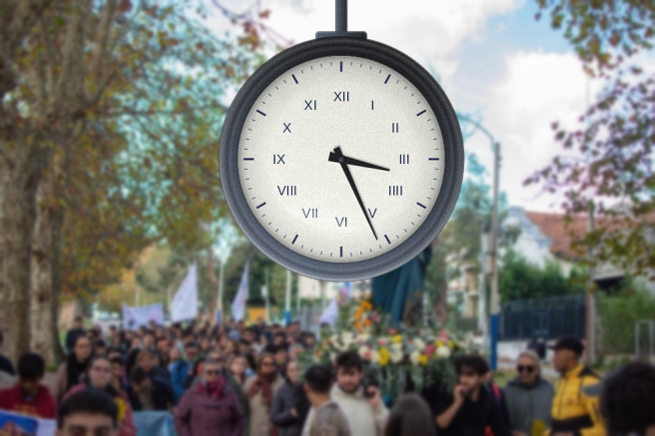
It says **3:26**
